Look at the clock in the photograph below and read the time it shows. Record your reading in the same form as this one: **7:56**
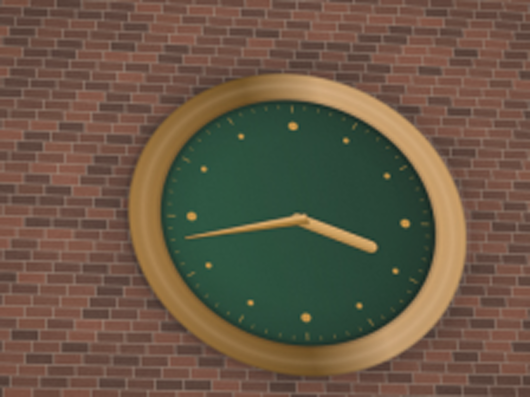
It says **3:43**
